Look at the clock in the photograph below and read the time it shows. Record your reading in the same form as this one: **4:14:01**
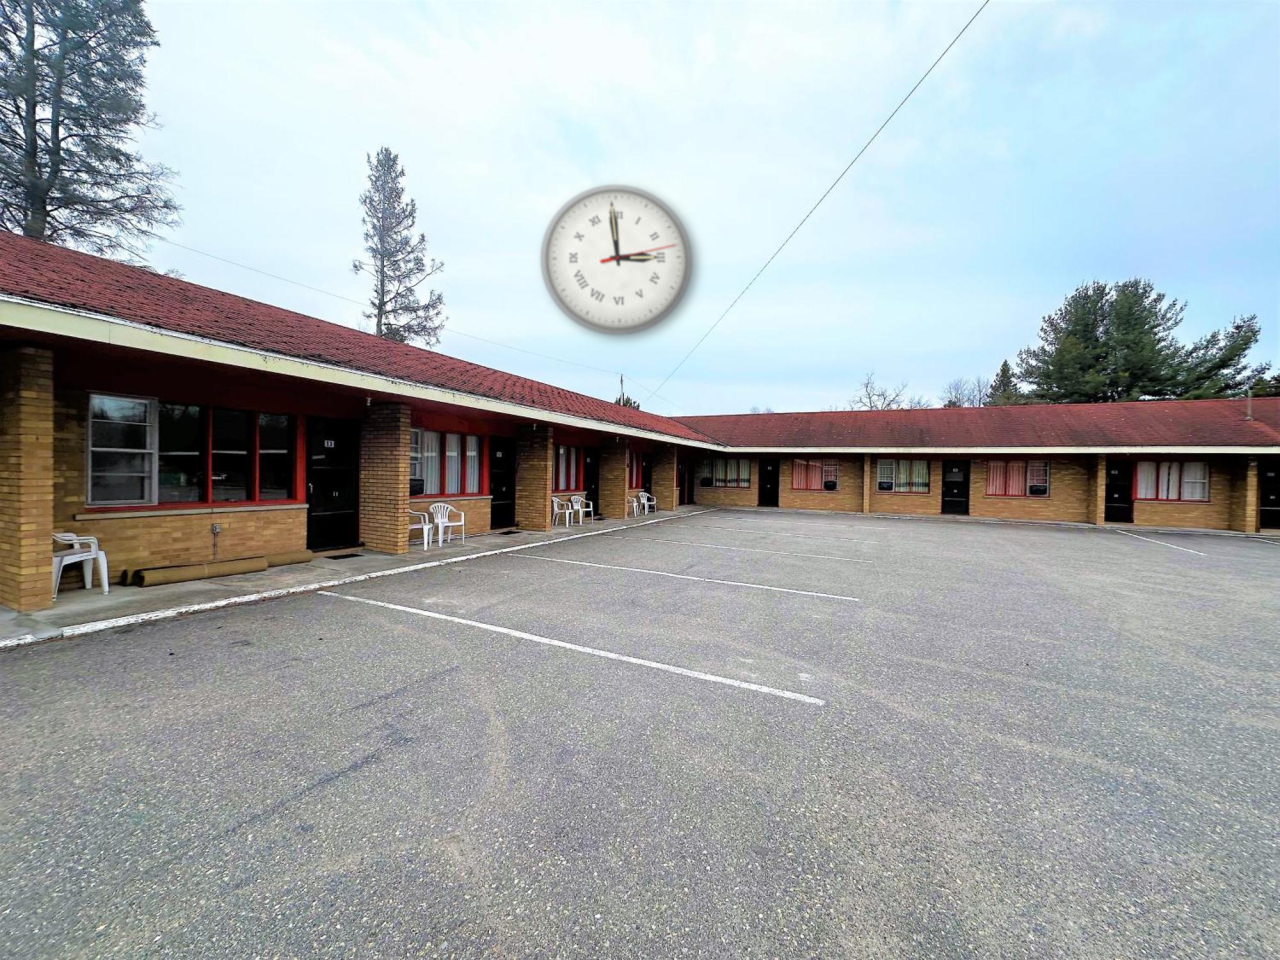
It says **2:59:13**
